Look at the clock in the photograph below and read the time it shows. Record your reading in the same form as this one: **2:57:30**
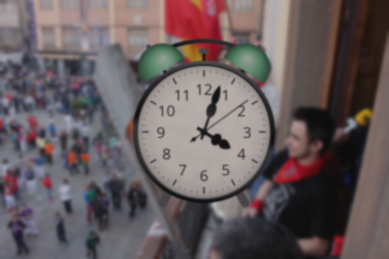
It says **4:03:09**
